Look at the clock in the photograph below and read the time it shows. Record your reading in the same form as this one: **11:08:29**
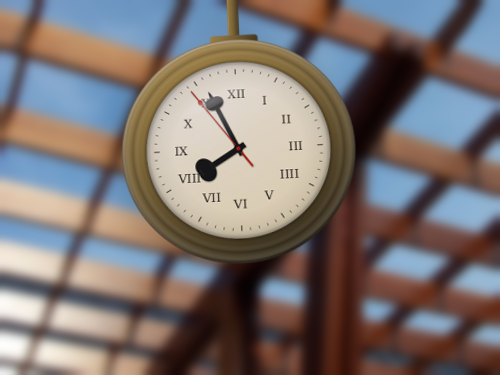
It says **7:55:54**
